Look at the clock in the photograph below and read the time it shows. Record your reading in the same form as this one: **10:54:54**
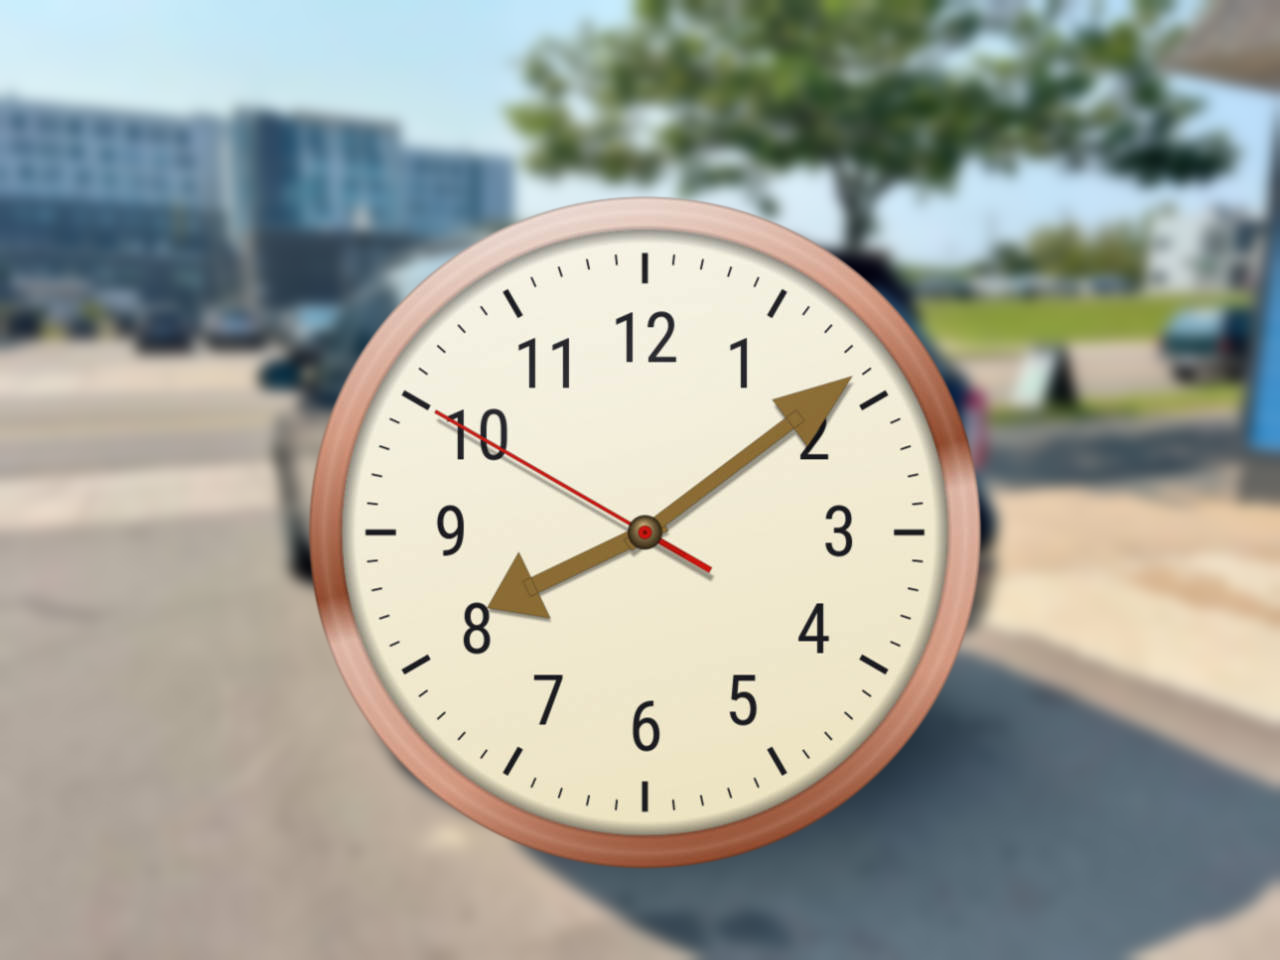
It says **8:08:50**
